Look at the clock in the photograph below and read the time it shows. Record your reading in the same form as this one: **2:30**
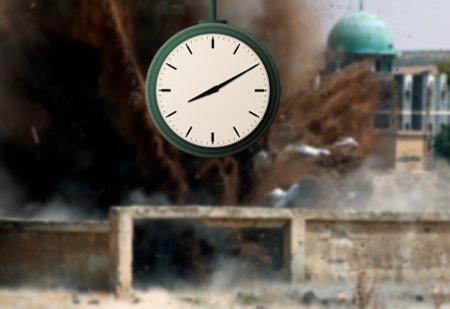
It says **8:10**
